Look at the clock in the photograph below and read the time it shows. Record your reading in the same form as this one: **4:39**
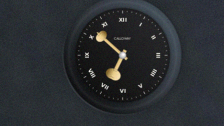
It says **6:52**
